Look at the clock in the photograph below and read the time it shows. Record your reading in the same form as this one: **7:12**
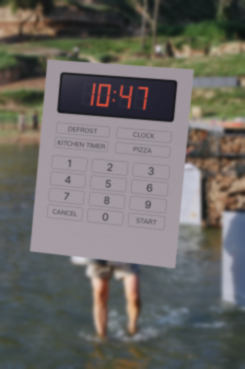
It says **10:47**
